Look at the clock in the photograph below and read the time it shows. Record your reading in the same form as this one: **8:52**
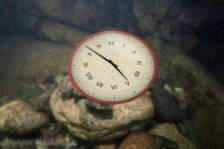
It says **4:52**
